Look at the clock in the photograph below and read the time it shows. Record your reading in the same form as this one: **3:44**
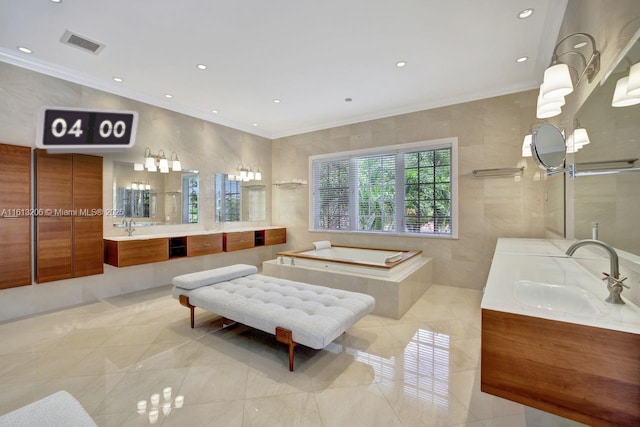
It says **4:00**
